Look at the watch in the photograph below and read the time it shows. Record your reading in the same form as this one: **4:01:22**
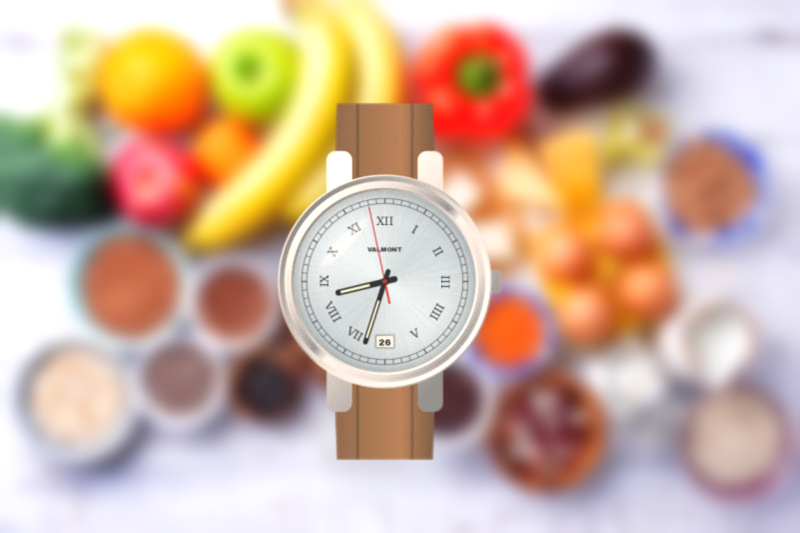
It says **8:32:58**
